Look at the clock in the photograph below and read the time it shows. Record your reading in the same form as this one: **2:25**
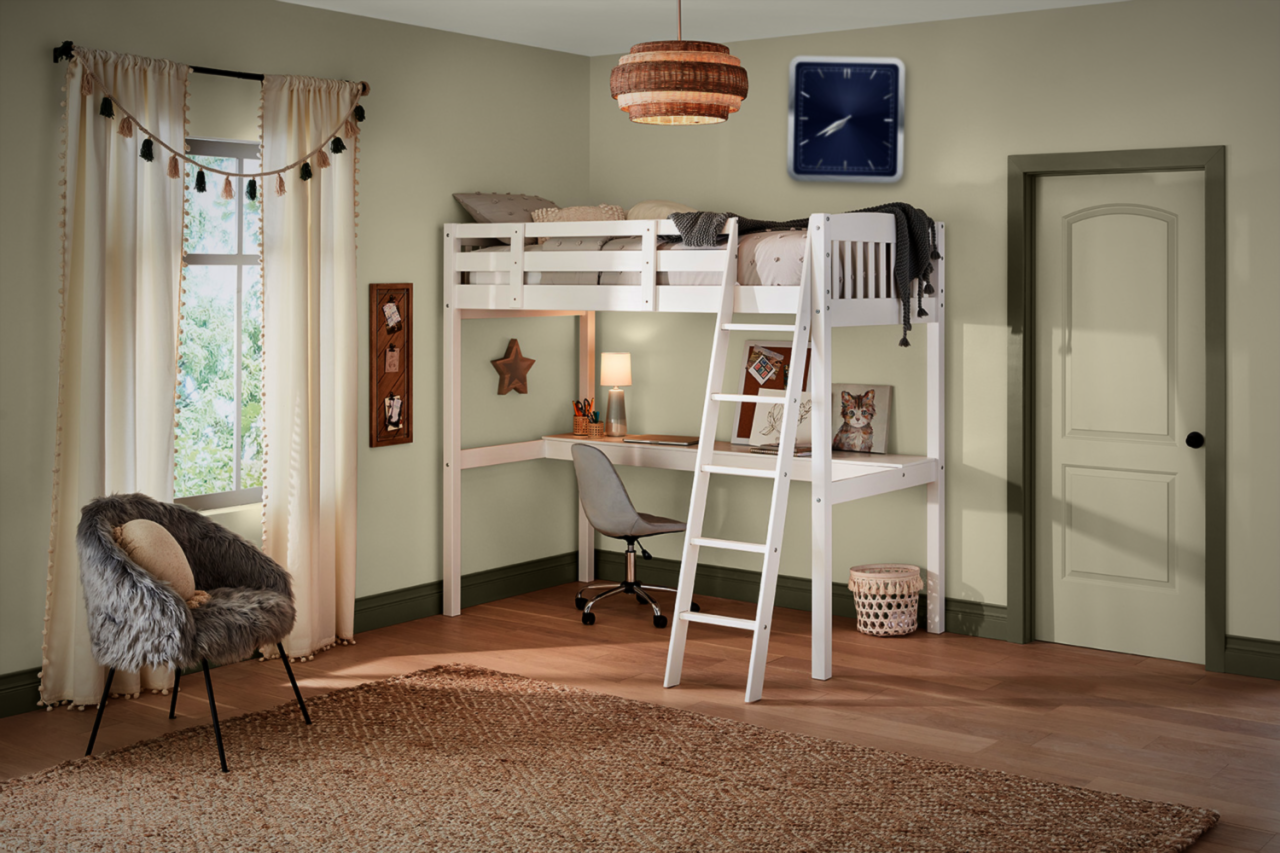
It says **7:40**
